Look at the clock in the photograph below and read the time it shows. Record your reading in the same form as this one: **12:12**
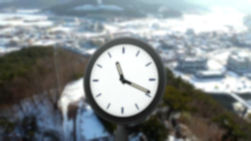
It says **11:19**
